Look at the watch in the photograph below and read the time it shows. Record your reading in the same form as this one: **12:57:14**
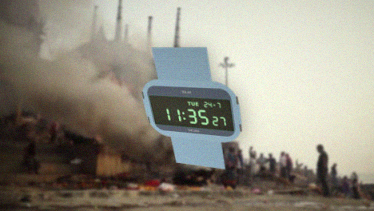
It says **11:35:27**
